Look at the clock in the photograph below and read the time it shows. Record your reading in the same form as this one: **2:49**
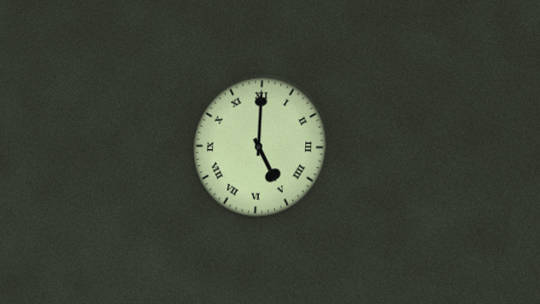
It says **5:00**
